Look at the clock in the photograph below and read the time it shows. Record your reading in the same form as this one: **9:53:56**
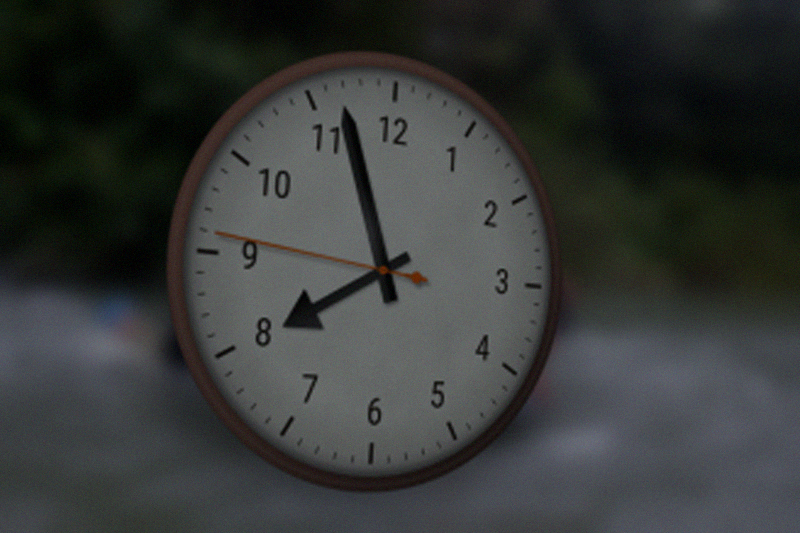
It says **7:56:46**
